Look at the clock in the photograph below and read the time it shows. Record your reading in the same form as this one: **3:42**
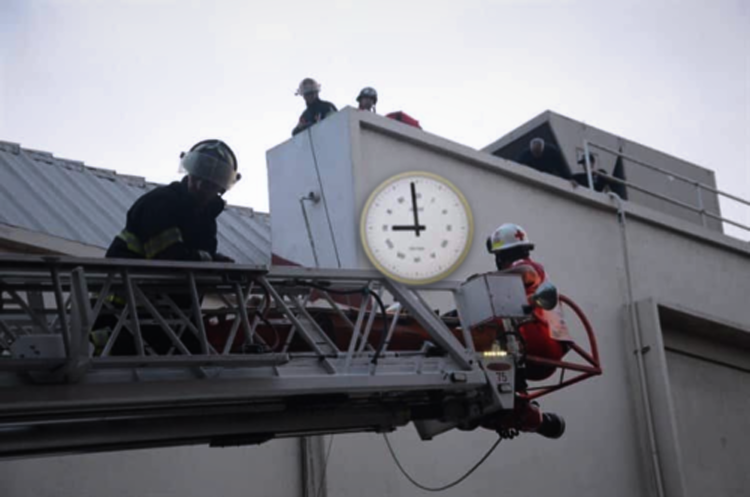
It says **8:59**
